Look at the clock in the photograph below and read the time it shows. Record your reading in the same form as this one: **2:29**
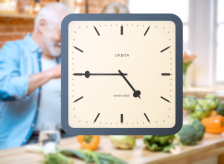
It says **4:45**
